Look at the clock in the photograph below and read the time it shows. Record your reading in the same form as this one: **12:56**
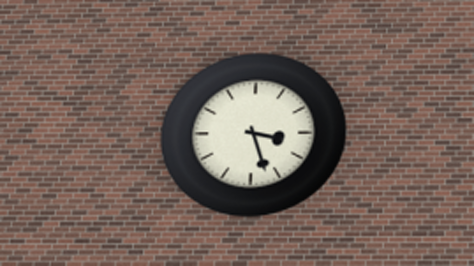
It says **3:27**
